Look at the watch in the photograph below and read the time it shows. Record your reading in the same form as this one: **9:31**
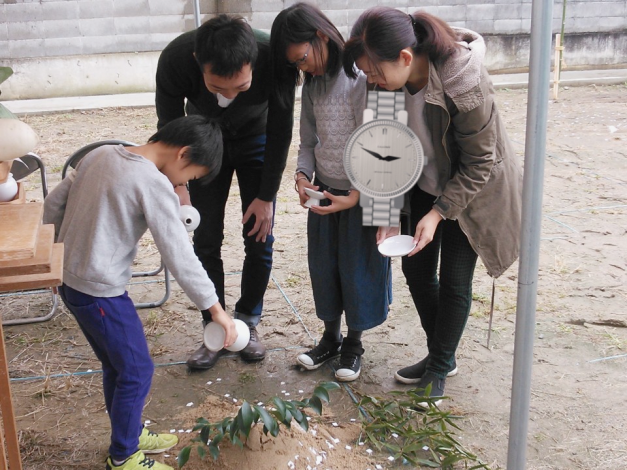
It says **2:49**
